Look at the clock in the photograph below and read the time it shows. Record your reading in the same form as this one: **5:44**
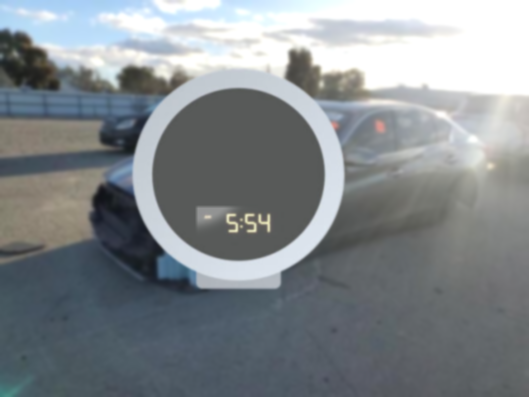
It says **5:54**
